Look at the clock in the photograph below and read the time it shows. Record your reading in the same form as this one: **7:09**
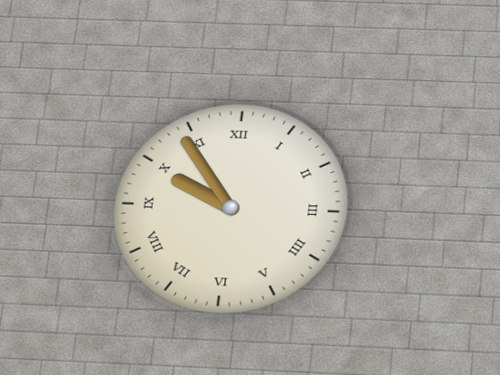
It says **9:54**
